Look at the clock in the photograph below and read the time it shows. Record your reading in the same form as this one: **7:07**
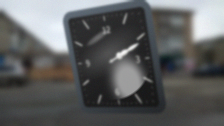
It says **2:11**
